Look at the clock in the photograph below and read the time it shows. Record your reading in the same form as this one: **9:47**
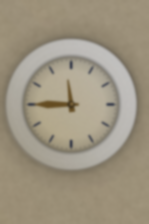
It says **11:45**
